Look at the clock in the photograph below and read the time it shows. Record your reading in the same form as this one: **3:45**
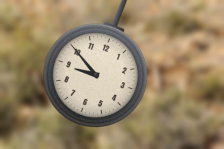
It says **8:50**
